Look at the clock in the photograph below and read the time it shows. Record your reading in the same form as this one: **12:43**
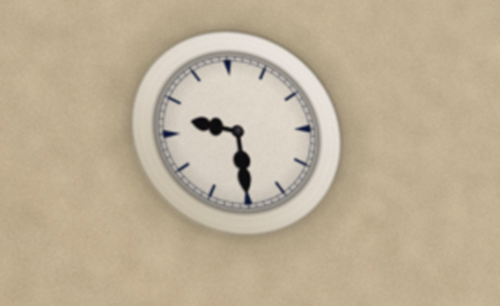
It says **9:30**
